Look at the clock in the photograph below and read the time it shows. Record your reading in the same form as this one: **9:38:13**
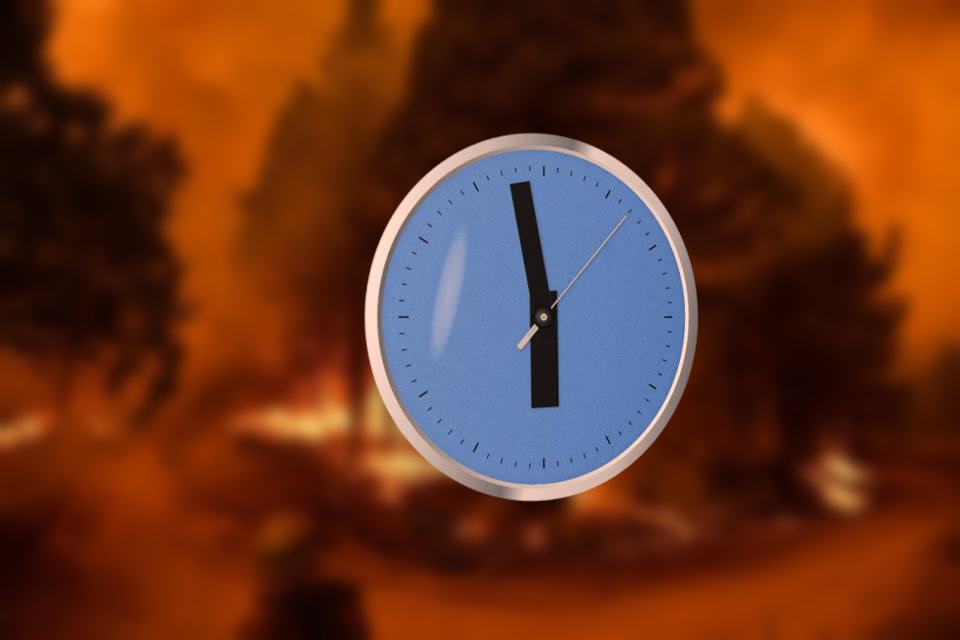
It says **5:58:07**
